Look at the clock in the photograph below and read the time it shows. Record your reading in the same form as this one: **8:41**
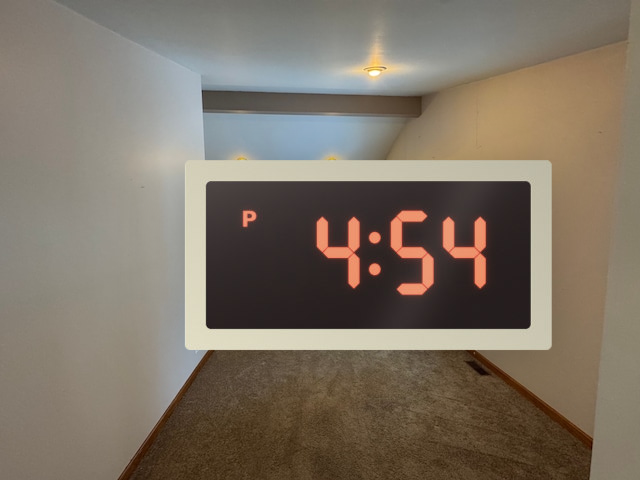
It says **4:54**
